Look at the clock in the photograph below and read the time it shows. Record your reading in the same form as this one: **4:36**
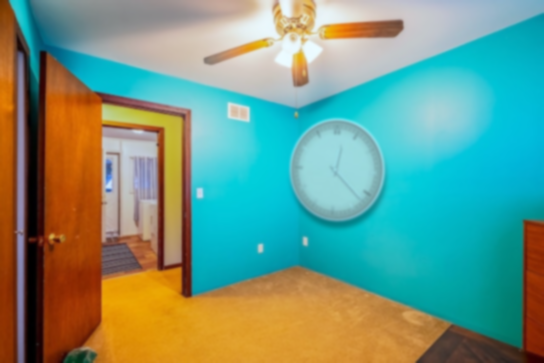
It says **12:22**
